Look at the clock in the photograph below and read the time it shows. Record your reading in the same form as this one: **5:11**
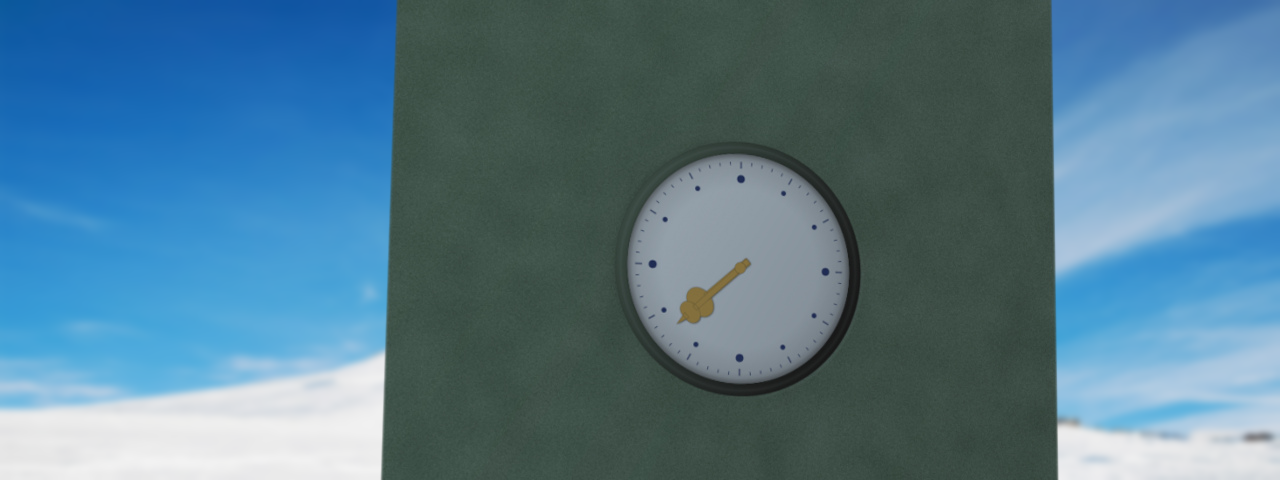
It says **7:38**
